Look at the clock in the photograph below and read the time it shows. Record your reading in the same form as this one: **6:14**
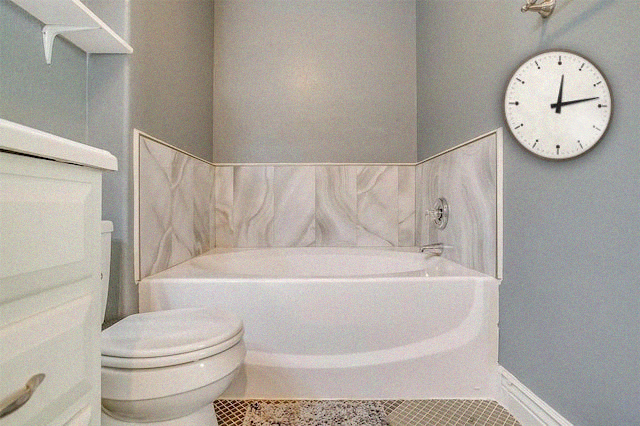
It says **12:13**
